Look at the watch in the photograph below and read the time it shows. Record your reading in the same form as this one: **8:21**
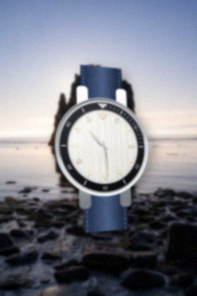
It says **10:29**
